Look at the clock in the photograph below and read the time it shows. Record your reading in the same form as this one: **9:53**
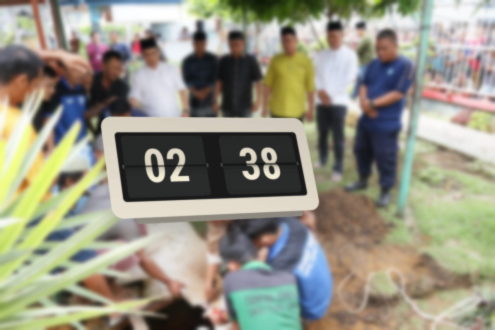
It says **2:38**
